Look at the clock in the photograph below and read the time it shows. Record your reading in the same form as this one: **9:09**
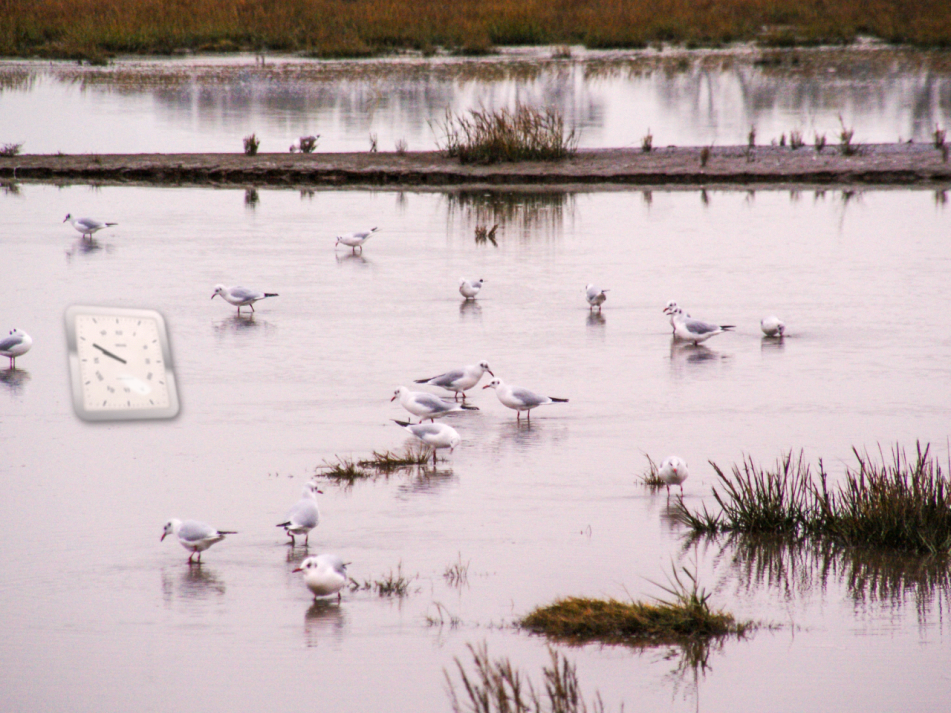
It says **9:50**
